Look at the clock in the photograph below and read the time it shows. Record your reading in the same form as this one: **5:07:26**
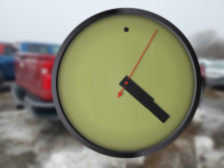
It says **4:22:05**
